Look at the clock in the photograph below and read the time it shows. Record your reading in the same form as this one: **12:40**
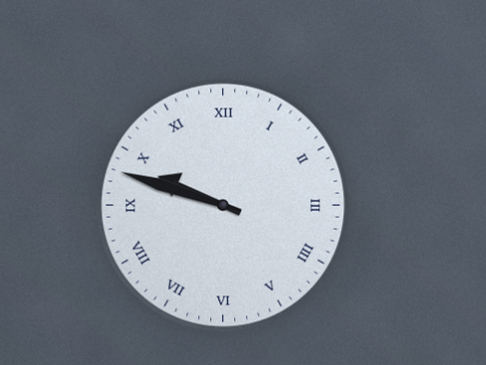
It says **9:48**
